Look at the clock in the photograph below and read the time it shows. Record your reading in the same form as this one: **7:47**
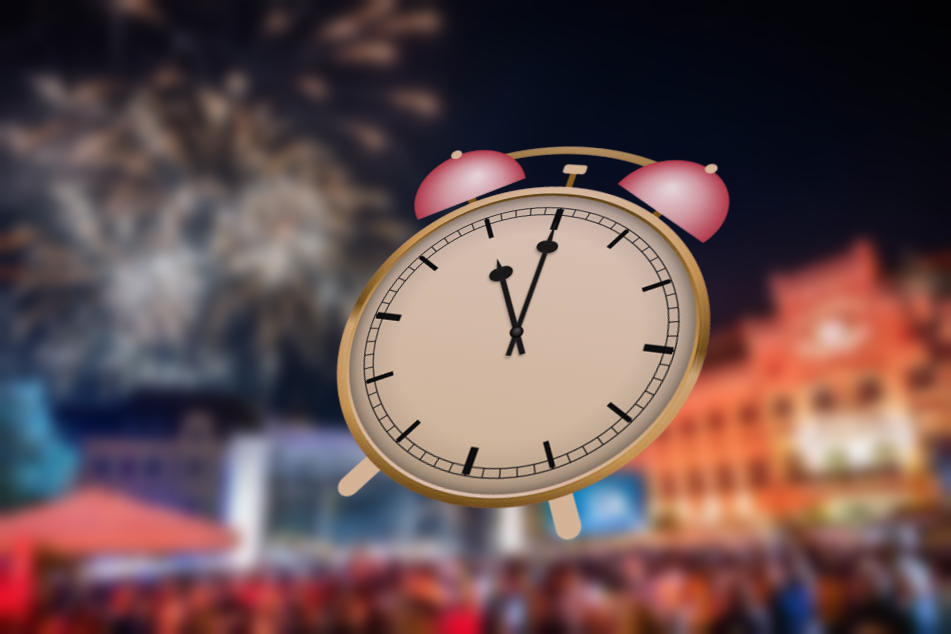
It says **11:00**
